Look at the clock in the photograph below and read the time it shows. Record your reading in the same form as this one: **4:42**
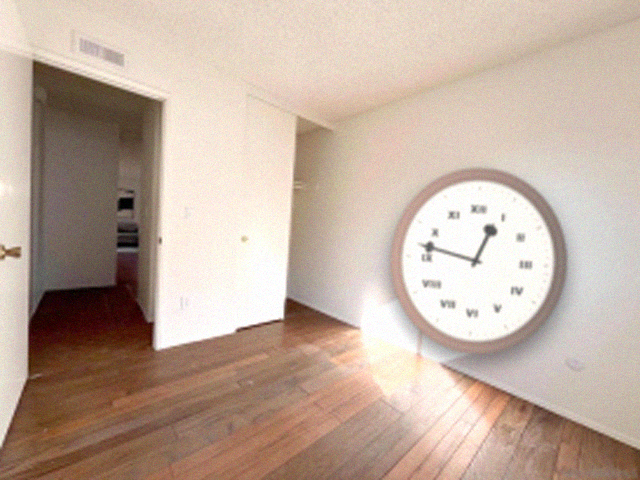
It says **12:47**
